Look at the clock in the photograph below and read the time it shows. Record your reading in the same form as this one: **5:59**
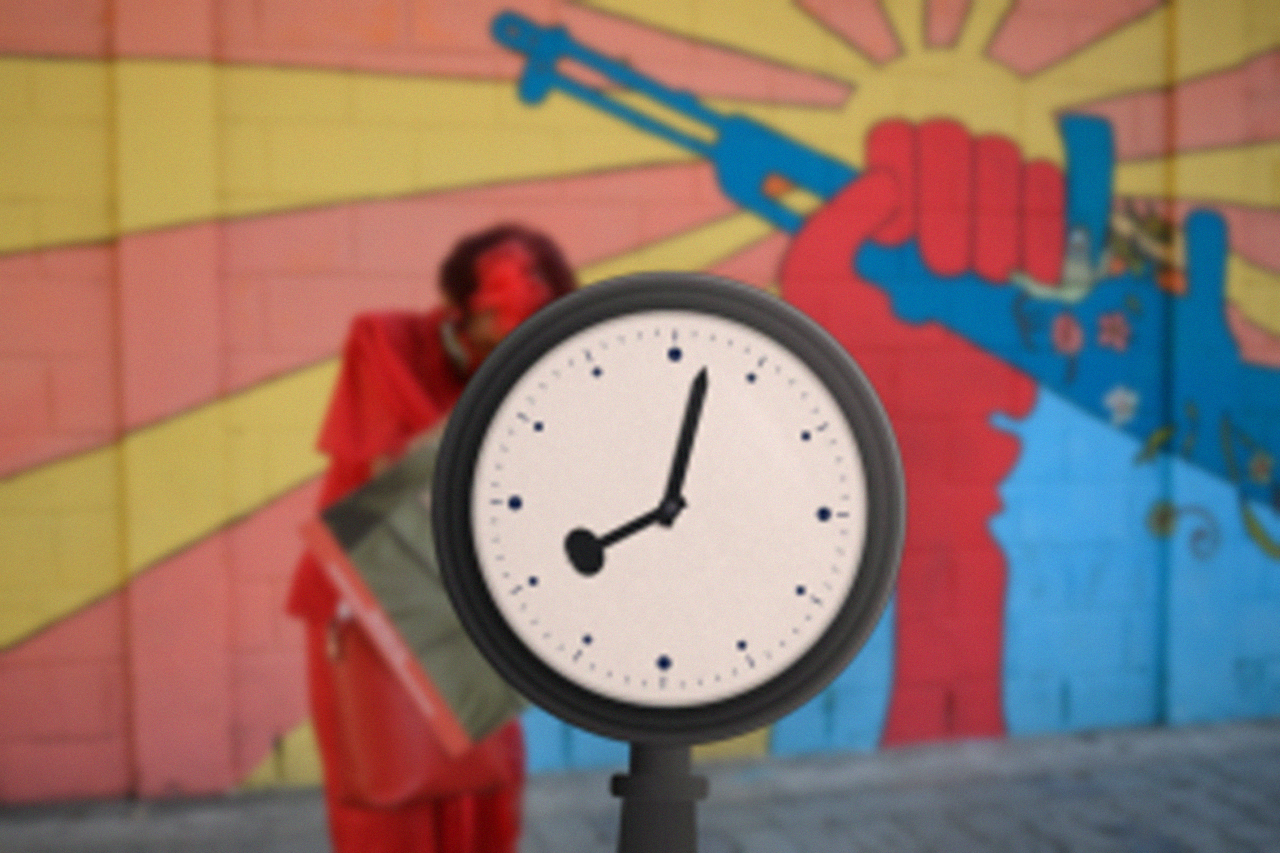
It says **8:02**
